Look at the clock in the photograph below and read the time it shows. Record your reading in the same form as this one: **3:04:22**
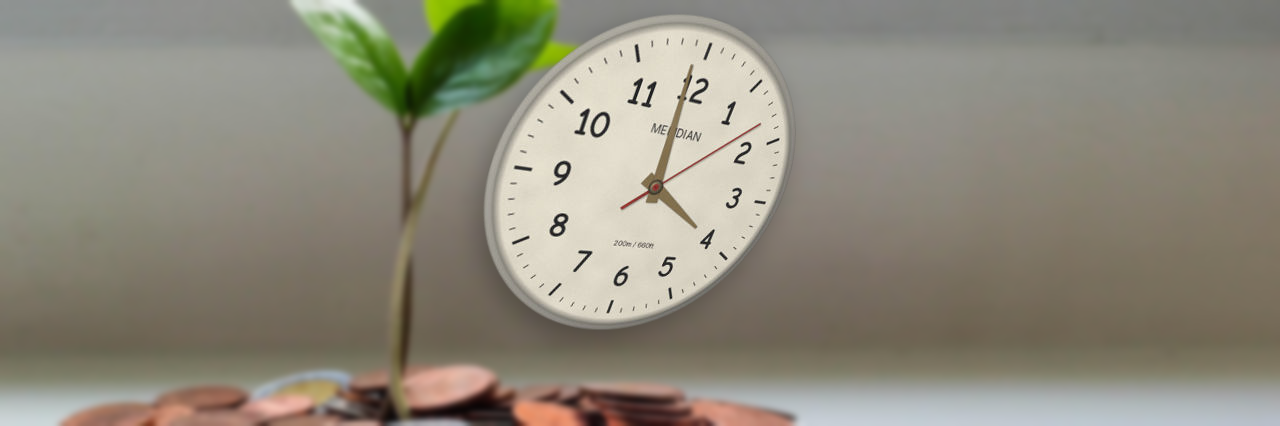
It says **3:59:08**
